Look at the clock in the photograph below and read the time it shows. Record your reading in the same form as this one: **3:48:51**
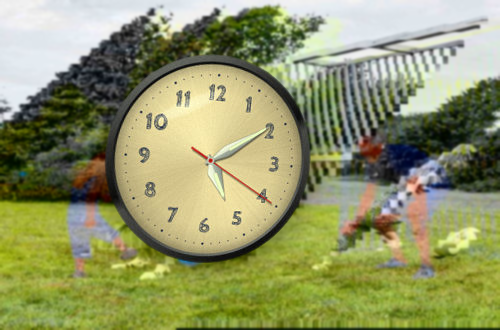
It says **5:09:20**
